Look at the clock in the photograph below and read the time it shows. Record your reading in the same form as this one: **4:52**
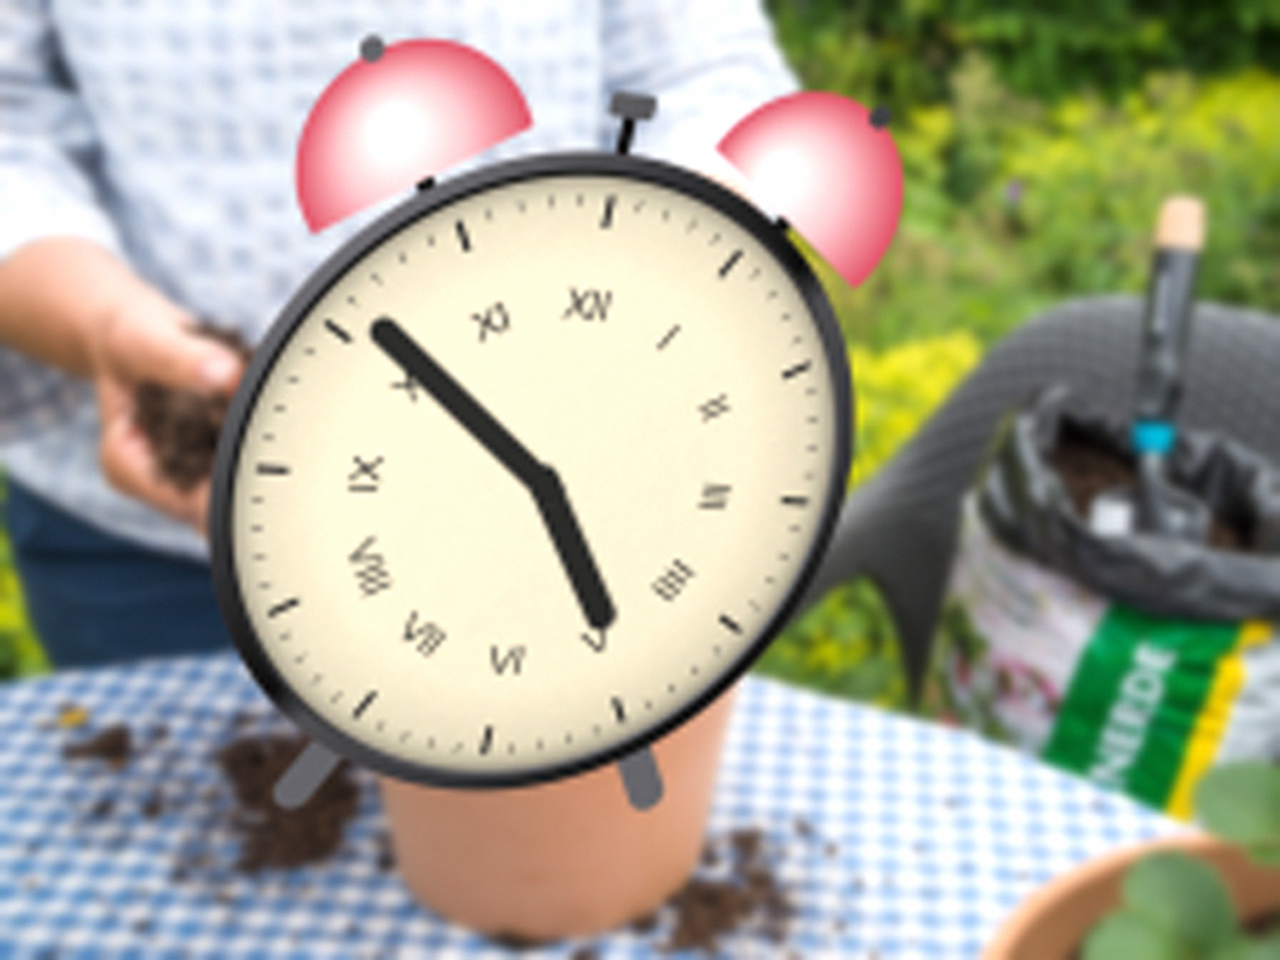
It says **4:51**
